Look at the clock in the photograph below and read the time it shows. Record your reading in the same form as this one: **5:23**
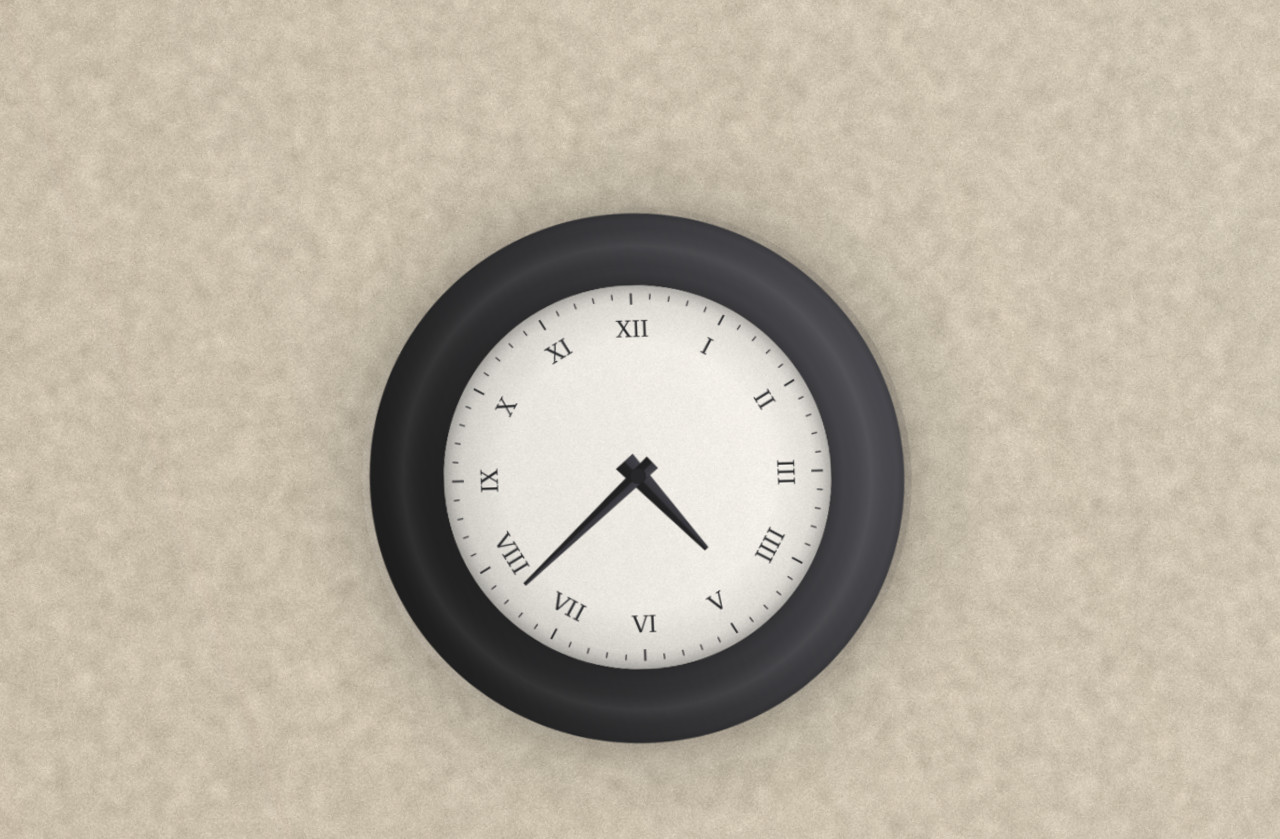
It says **4:38**
